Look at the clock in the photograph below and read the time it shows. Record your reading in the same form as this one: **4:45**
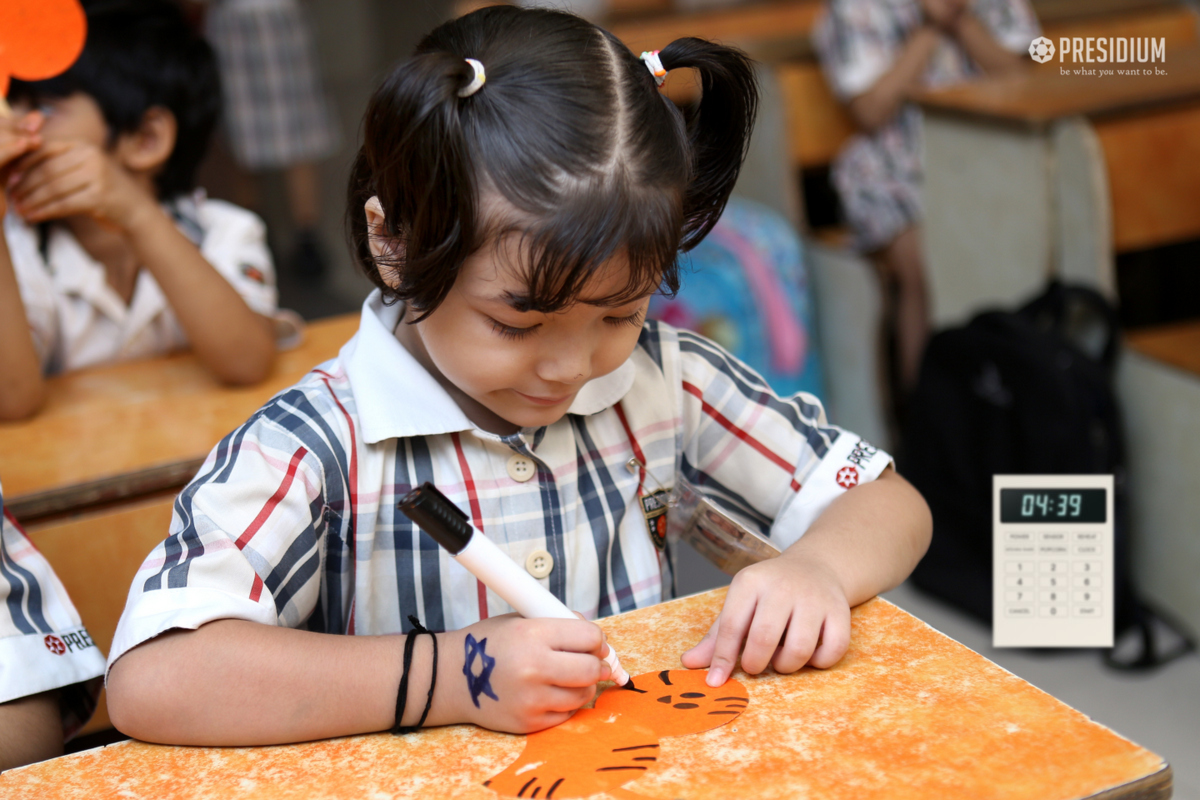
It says **4:39**
